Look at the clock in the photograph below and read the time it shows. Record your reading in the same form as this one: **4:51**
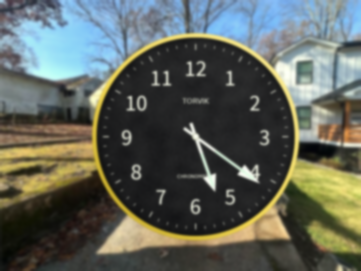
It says **5:21**
